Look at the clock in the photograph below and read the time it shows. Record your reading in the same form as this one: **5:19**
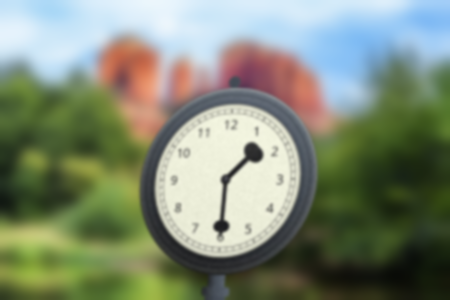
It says **1:30**
